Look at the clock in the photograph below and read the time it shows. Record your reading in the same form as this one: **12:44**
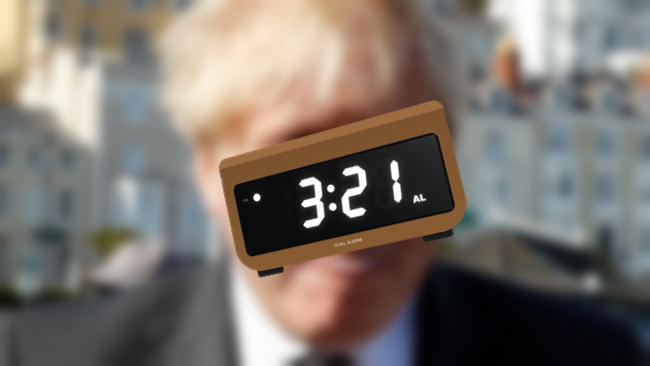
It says **3:21**
